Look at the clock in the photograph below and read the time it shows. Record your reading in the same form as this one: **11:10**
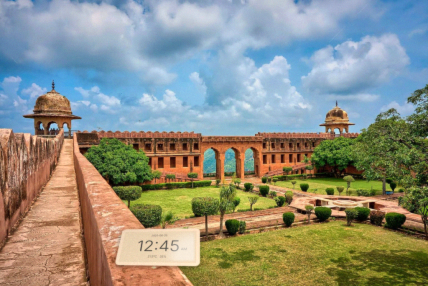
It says **12:45**
